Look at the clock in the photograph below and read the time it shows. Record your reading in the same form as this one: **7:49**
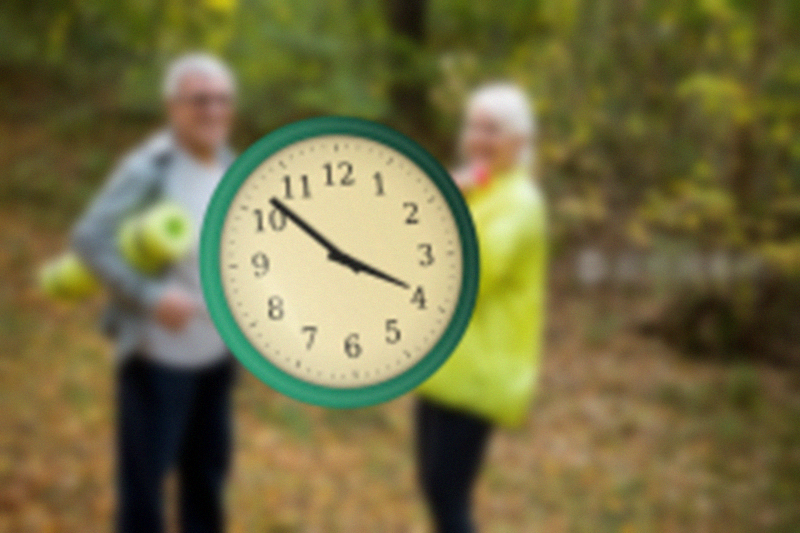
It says **3:52**
